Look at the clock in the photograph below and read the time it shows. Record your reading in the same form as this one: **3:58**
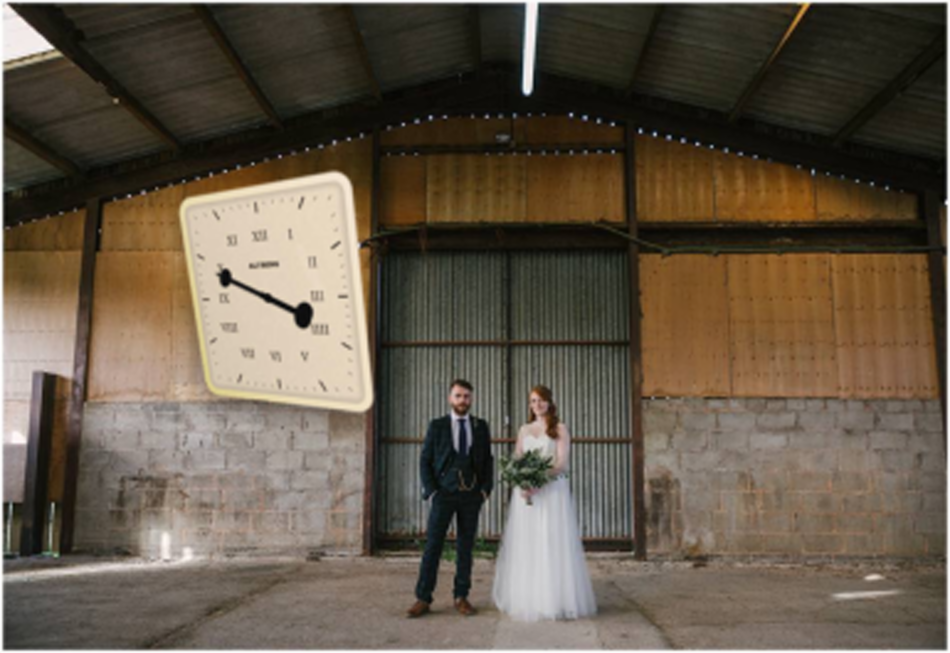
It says **3:49**
